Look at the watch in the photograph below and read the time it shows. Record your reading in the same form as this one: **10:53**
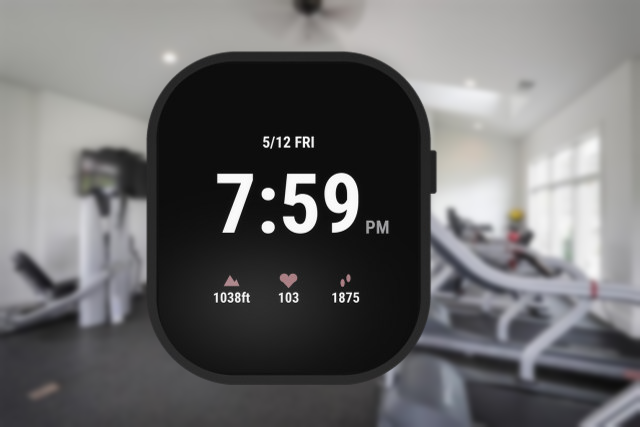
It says **7:59**
